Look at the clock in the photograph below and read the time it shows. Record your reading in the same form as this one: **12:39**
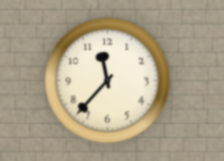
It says **11:37**
